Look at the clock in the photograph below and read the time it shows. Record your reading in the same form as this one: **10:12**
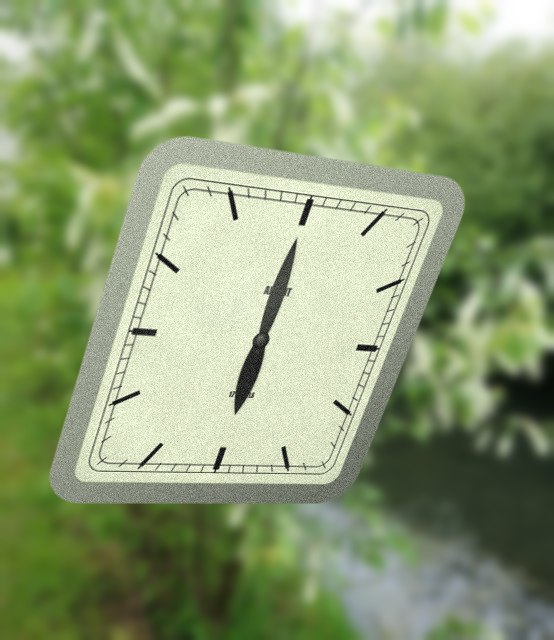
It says **6:00**
